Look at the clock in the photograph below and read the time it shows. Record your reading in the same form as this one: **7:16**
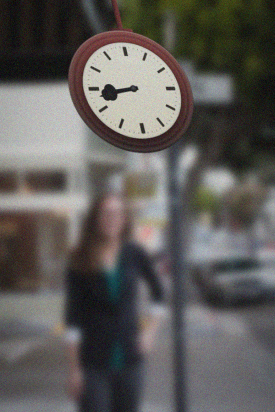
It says **8:43**
